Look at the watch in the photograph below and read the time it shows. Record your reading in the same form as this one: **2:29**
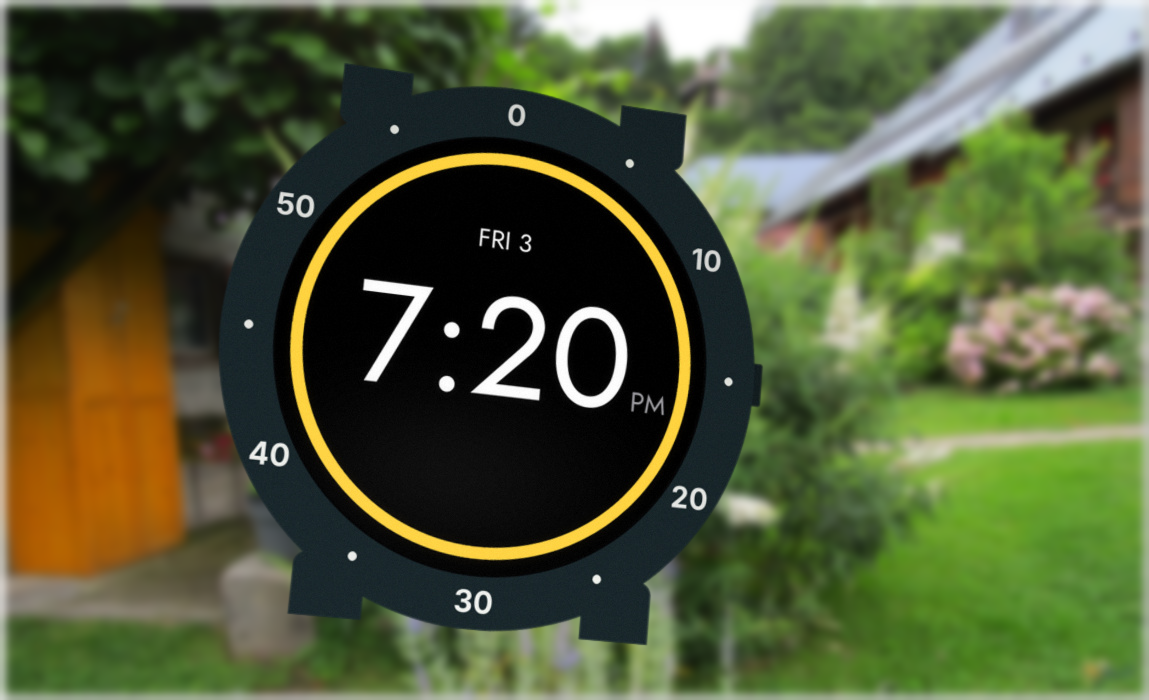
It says **7:20**
